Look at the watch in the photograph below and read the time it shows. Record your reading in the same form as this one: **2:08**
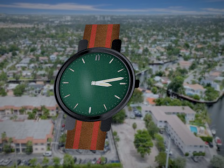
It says **3:13**
